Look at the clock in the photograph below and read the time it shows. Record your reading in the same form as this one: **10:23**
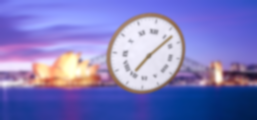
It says **7:07**
